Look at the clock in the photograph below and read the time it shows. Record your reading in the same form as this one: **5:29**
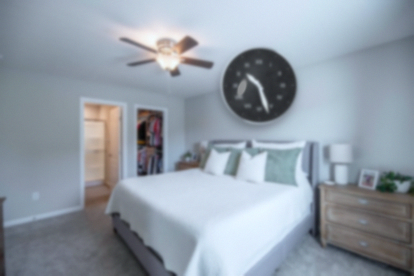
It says **10:27**
